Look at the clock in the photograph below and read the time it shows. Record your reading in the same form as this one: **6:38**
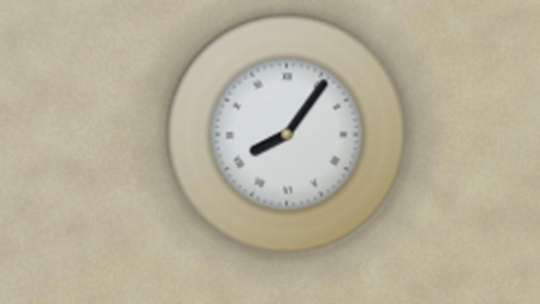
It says **8:06**
